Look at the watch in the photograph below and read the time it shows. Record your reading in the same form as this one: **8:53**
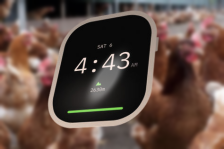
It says **4:43**
